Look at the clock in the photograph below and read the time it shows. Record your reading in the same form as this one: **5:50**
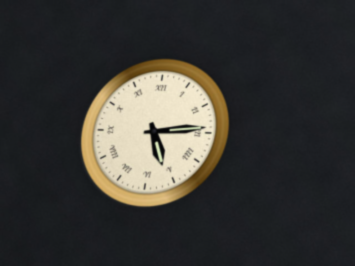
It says **5:14**
